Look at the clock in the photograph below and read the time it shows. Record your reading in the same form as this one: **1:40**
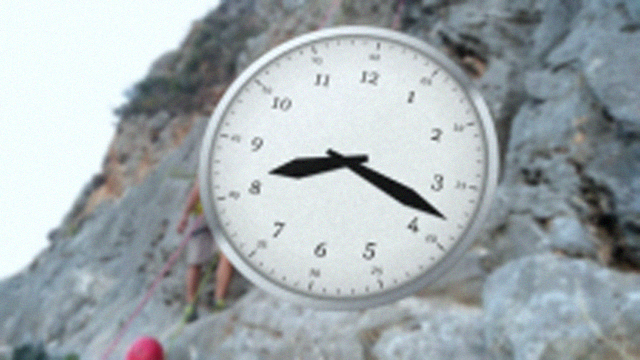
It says **8:18**
